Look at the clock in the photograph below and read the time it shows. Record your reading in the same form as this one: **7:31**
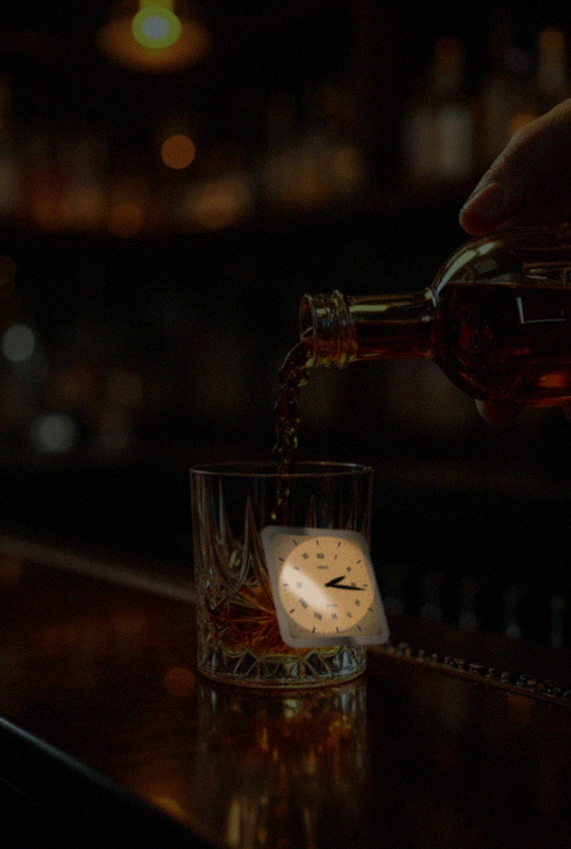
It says **2:16**
